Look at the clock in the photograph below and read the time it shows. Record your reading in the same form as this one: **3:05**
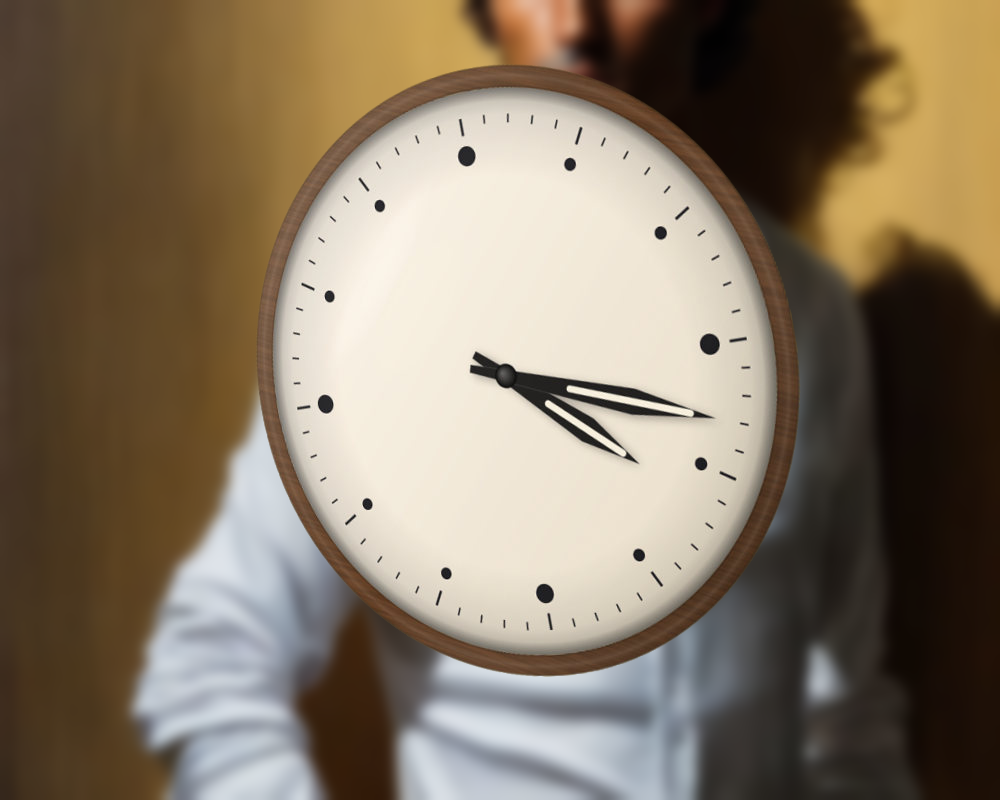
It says **4:18**
